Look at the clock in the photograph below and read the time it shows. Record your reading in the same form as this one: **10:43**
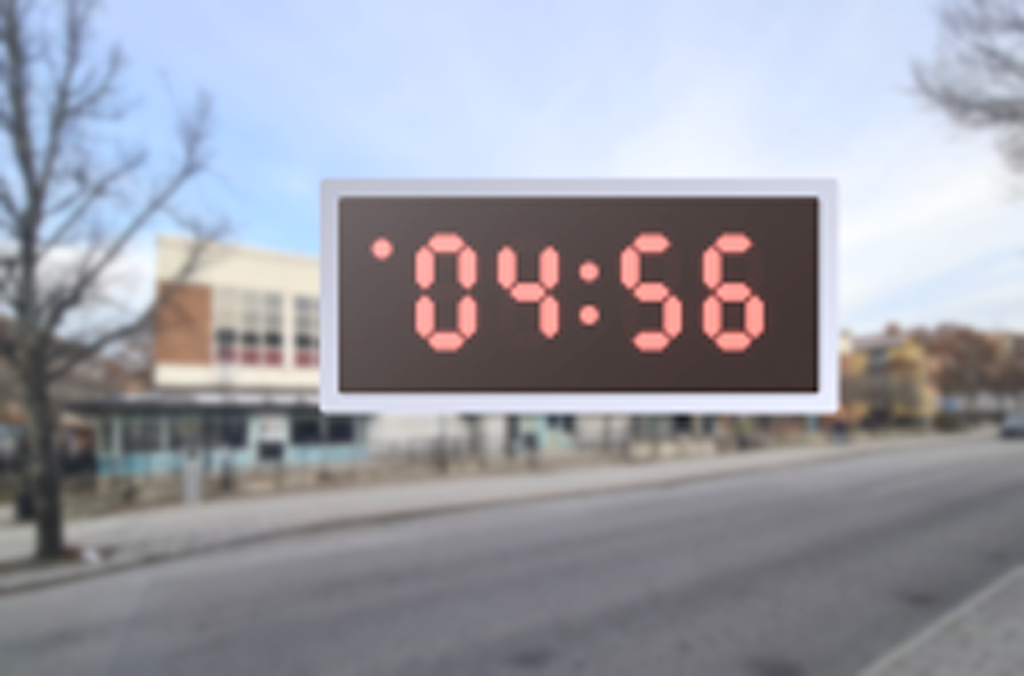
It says **4:56**
